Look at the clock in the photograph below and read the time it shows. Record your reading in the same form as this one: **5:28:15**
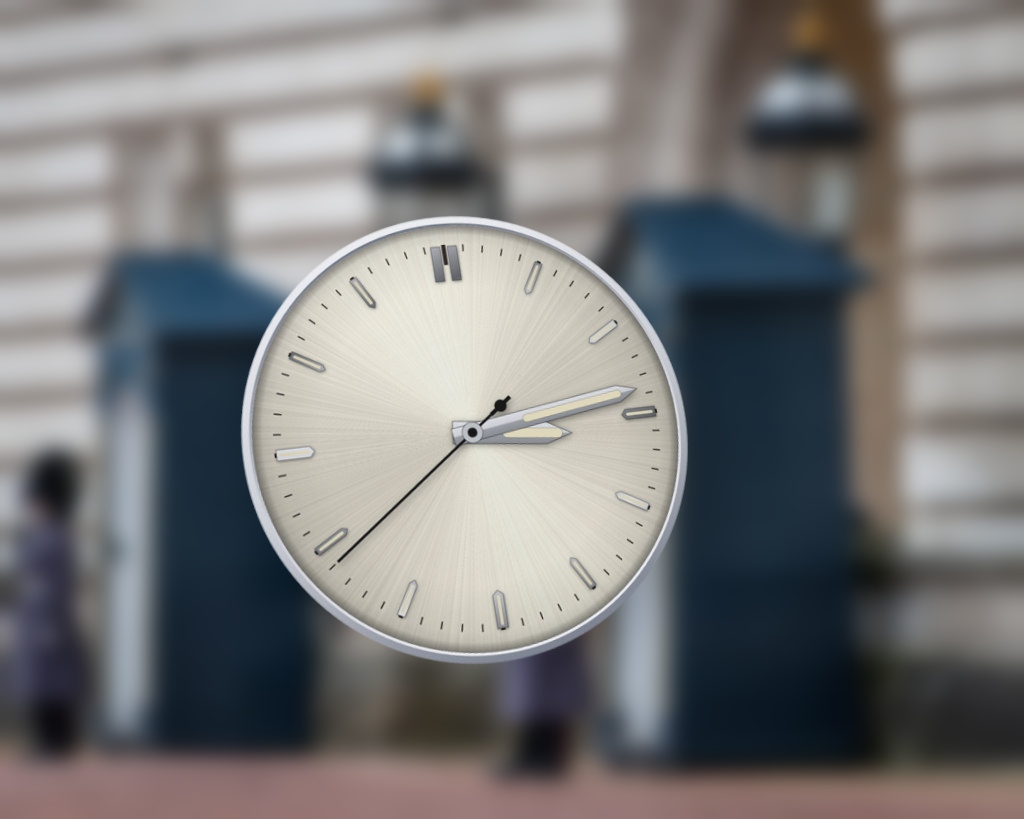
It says **3:13:39**
